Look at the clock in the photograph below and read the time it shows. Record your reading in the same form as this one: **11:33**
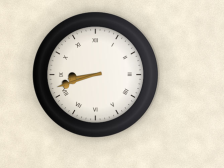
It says **8:42**
